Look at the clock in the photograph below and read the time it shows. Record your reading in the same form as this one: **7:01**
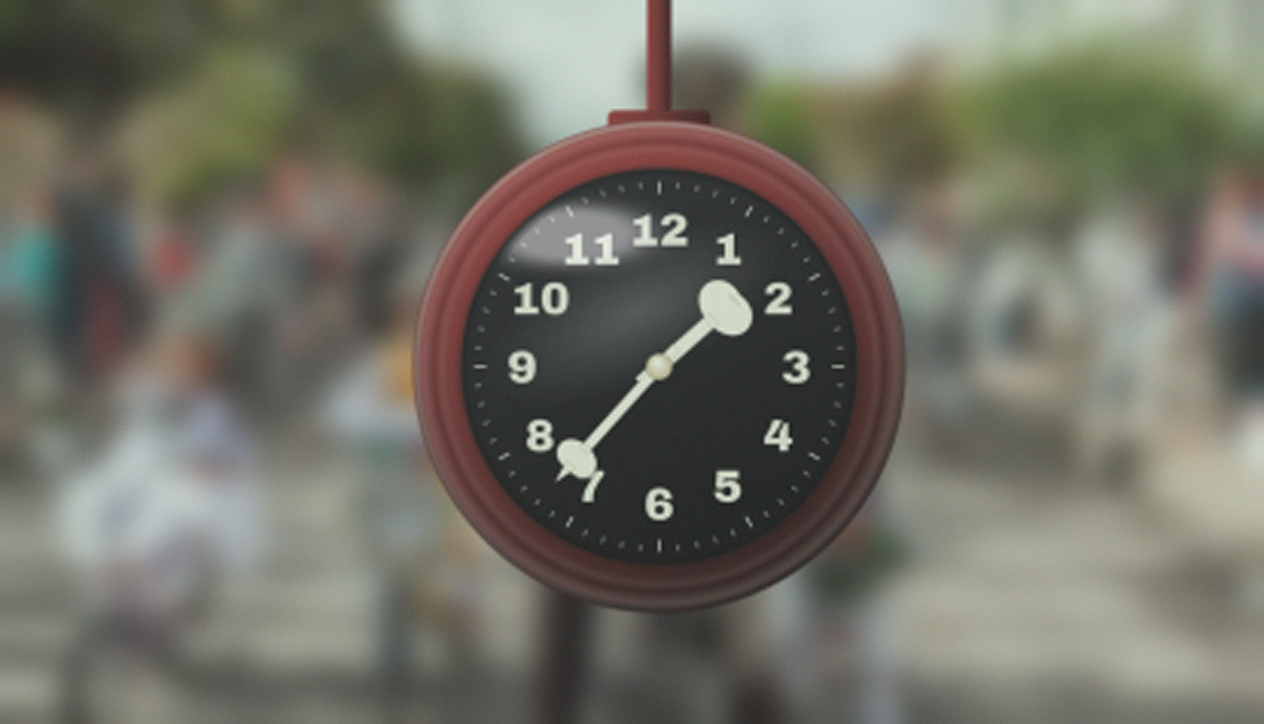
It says **1:37**
